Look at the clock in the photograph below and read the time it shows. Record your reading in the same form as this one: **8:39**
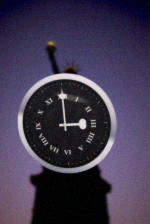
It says **3:00**
